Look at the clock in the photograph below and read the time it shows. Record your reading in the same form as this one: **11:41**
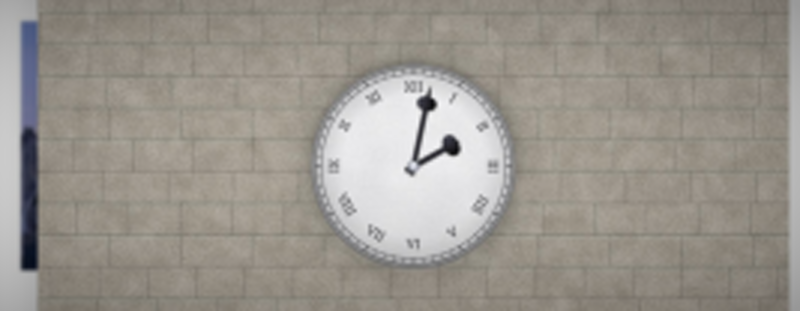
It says **2:02**
